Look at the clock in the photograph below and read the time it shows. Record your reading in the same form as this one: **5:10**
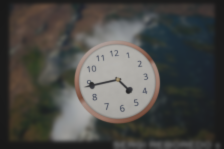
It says **4:44**
